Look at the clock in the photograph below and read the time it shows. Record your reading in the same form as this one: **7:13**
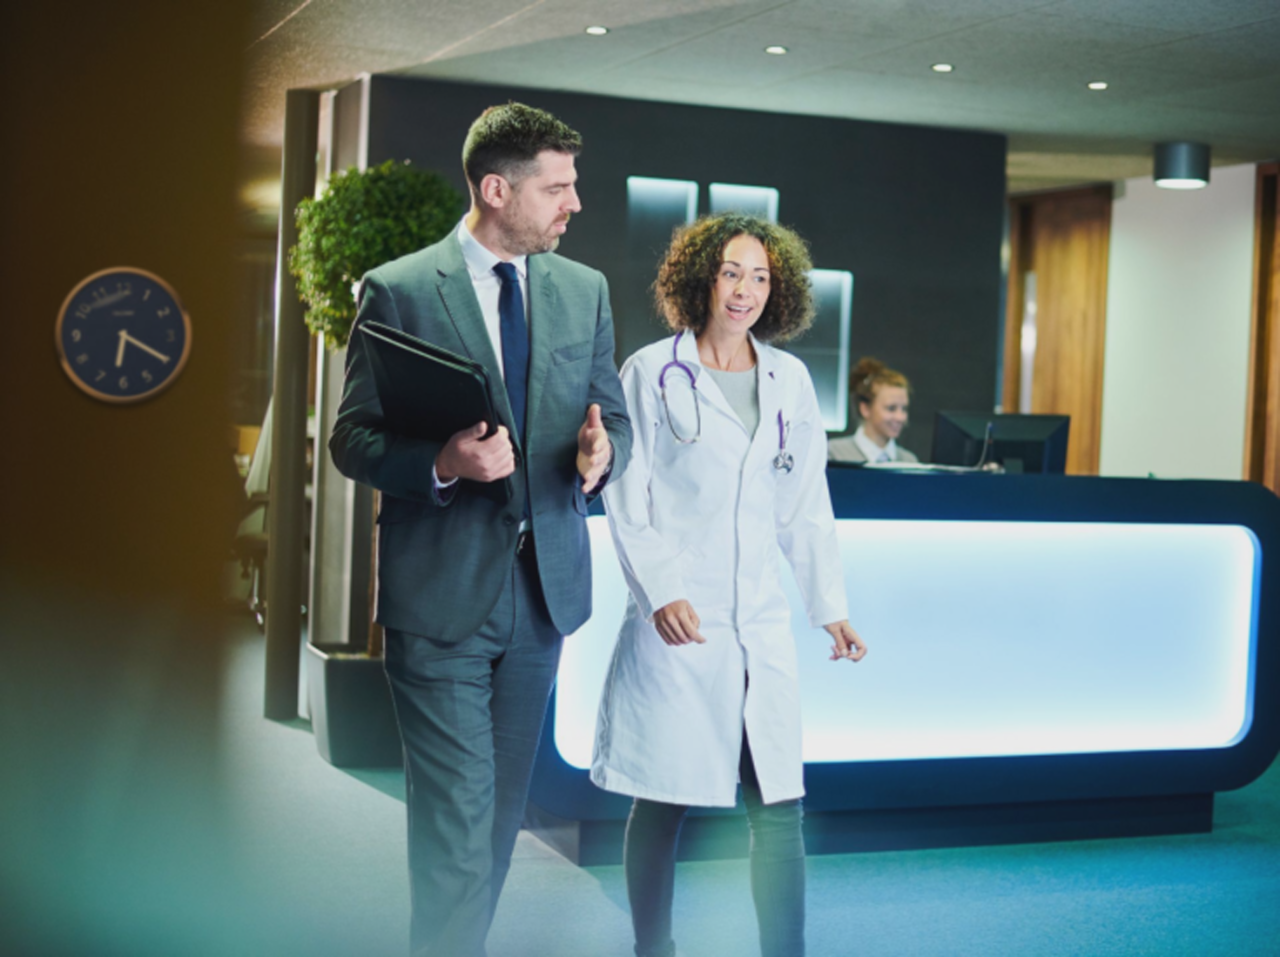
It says **6:20**
